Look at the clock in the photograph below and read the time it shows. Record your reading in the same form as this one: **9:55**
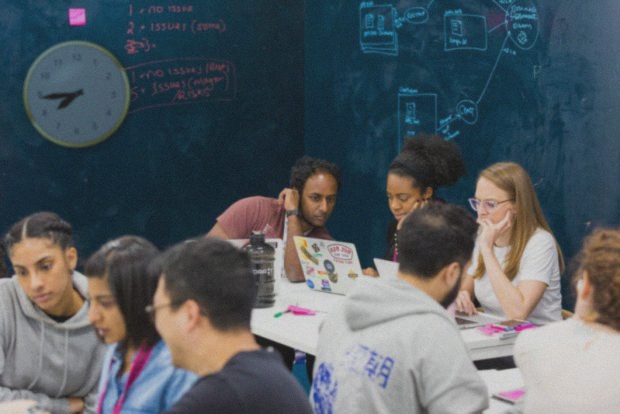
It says **7:44**
